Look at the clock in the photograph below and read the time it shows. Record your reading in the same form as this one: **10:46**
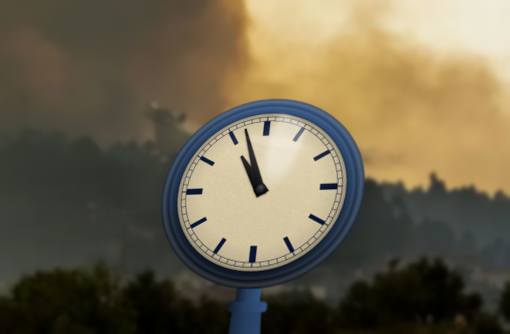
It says **10:57**
